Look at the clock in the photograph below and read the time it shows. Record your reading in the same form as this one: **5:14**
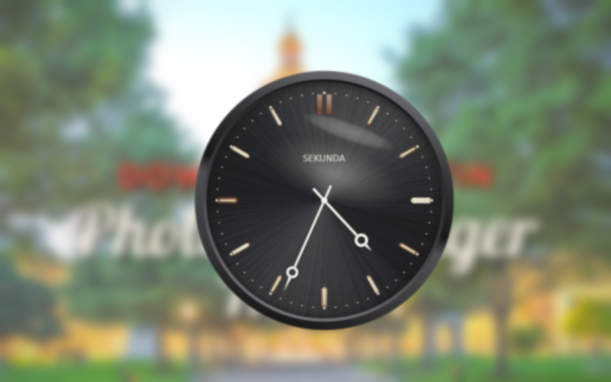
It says **4:34**
